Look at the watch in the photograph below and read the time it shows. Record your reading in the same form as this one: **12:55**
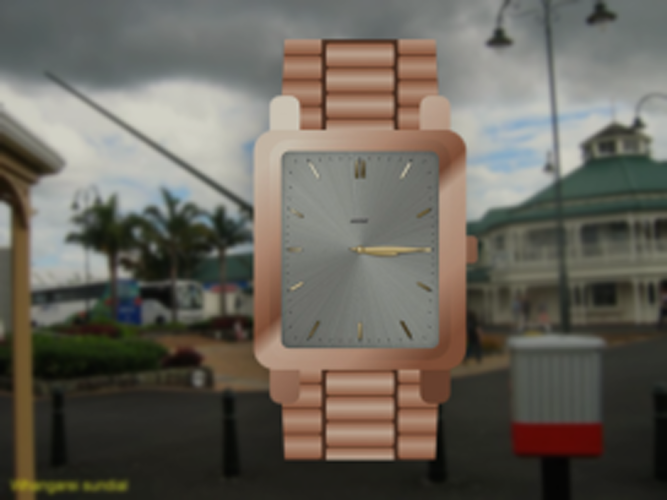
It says **3:15**
